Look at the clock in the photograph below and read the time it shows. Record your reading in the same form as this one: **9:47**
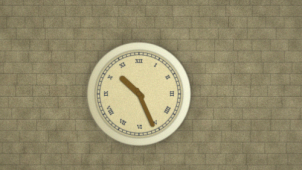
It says **10:26**
